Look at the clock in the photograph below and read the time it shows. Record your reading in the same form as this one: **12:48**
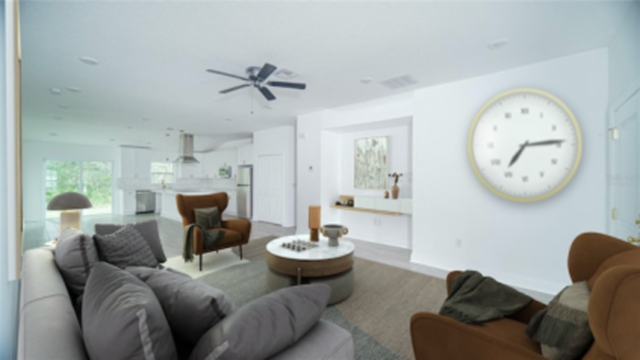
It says **7:14**
